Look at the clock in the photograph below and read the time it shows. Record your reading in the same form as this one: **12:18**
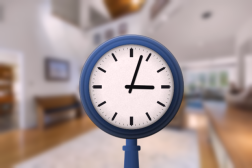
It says **3:03**
